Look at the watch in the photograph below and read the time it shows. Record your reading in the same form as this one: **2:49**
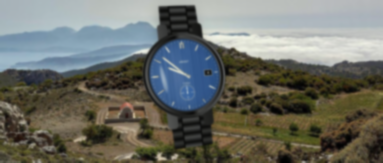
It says **9:52**
